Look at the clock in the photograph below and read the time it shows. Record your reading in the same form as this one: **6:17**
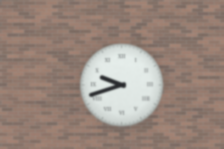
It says **9:42**
